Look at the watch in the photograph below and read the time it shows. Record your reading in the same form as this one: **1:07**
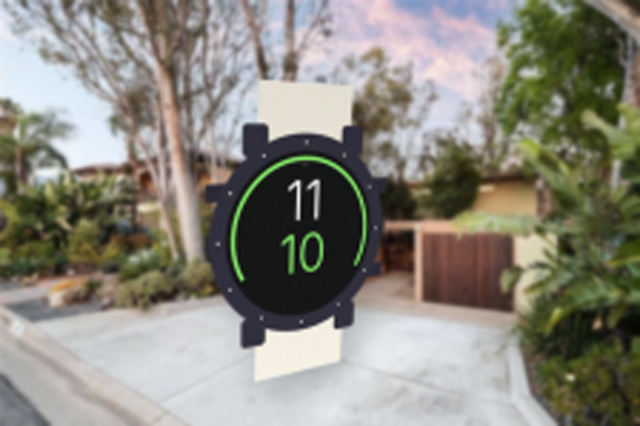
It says **11:10**
